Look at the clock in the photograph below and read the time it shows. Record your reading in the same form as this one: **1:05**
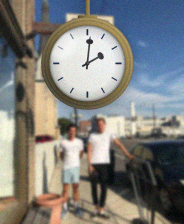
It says **2:01**
